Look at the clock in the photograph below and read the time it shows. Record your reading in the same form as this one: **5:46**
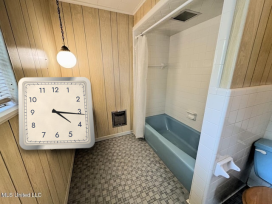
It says **4:16**
